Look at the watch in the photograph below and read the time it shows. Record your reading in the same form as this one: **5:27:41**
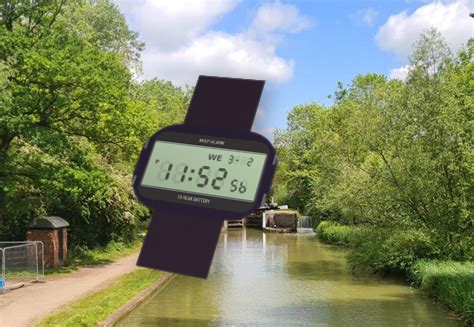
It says **11:52:56**
